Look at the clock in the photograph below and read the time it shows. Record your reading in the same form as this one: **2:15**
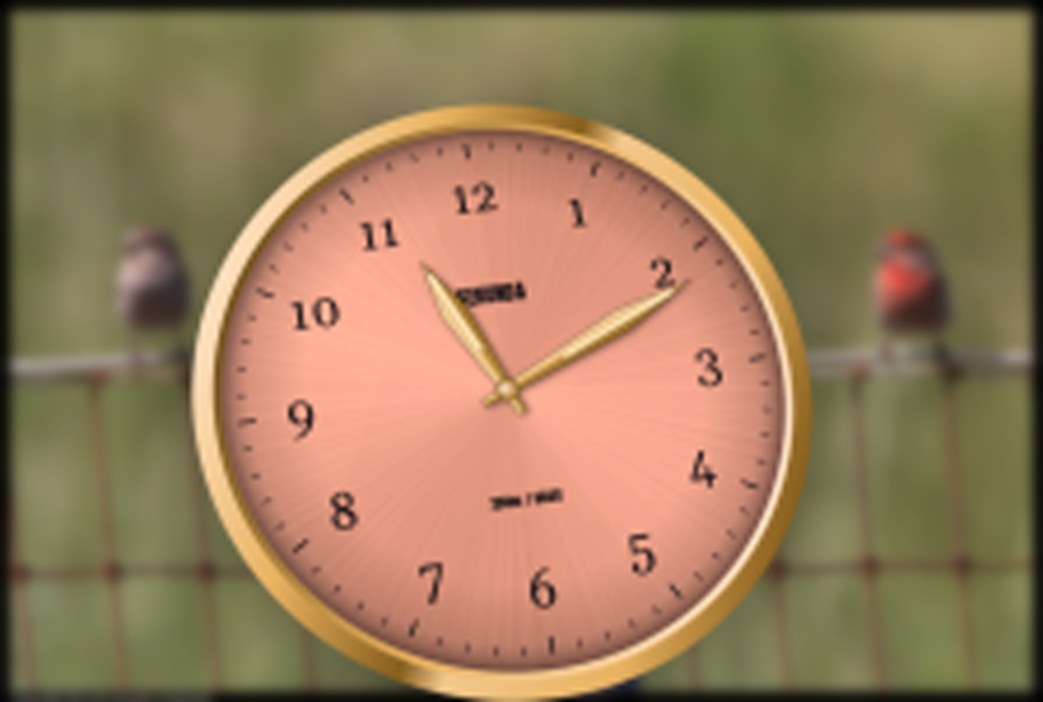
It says **11:11**
